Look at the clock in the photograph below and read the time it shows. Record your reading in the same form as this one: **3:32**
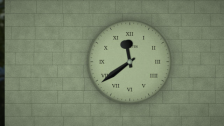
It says **11:39**
